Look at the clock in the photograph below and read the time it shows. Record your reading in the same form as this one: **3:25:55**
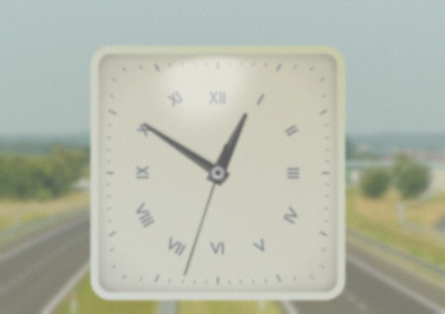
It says **12:50:33**
